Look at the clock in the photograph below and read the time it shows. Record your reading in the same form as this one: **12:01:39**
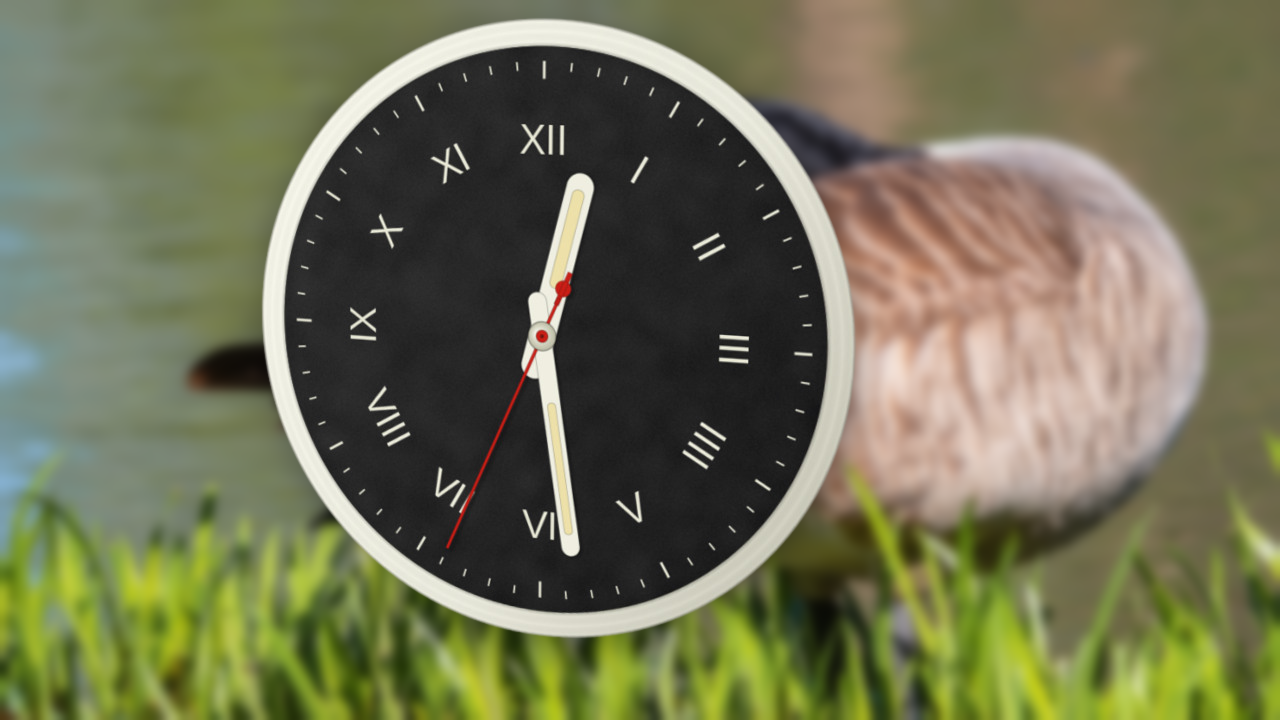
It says **12:28:34**
